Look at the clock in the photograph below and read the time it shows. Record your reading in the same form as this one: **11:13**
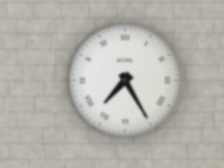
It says **7:25**
